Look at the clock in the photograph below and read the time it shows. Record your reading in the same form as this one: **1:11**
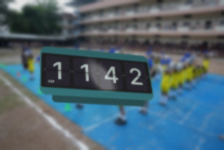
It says **11:42**
